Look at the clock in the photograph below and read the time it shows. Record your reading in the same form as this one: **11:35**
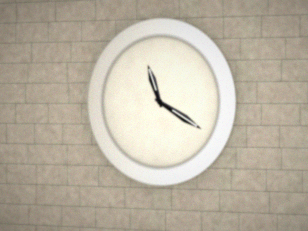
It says **11:20**
